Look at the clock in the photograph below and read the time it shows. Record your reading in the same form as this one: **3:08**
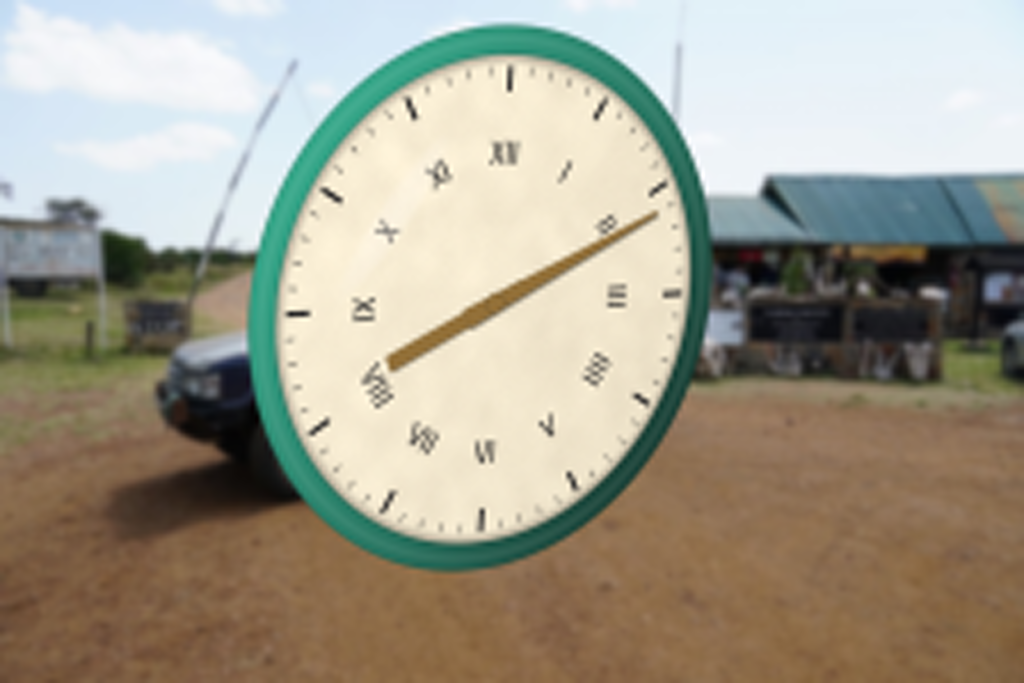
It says **8:11**
